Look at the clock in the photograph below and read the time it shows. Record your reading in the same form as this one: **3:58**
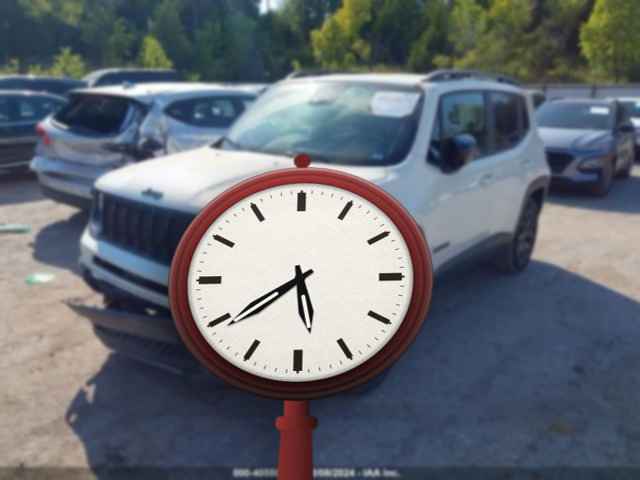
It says **5:39**
